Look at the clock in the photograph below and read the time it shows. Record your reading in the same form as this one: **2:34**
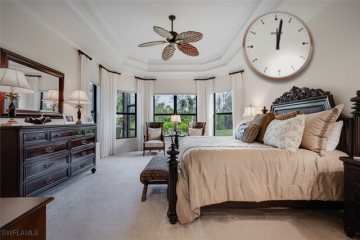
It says **12:02**
